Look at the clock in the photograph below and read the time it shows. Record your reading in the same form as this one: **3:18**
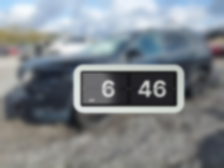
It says **6:46**
